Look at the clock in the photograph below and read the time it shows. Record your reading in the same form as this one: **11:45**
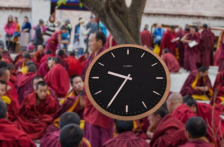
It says **9:35**
